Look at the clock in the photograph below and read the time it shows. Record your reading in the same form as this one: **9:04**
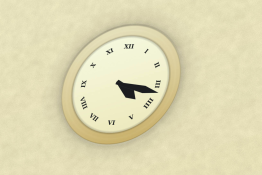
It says **4:17**
